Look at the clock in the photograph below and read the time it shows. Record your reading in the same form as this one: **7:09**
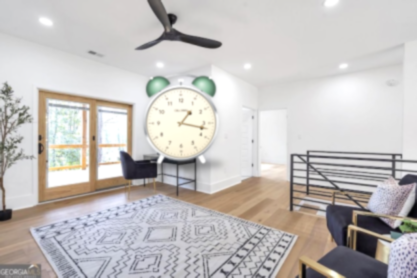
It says **1:17**
